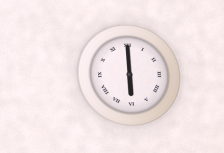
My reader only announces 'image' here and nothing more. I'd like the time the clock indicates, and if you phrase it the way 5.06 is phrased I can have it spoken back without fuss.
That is 6.00
